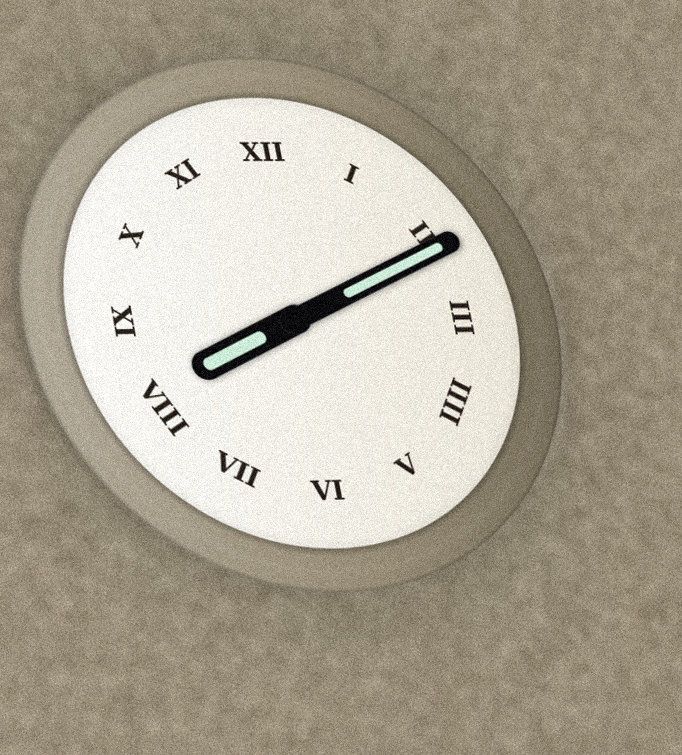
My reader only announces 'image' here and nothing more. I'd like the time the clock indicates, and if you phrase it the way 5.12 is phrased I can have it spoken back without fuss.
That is 8.11
